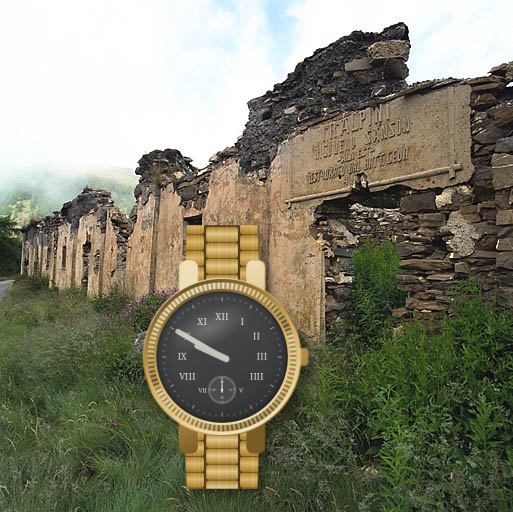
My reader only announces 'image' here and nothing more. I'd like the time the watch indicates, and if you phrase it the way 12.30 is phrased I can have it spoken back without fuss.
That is 9.50
